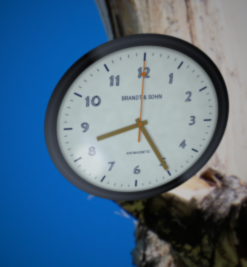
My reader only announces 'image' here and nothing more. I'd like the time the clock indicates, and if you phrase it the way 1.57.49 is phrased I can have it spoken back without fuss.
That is 8.25.00
